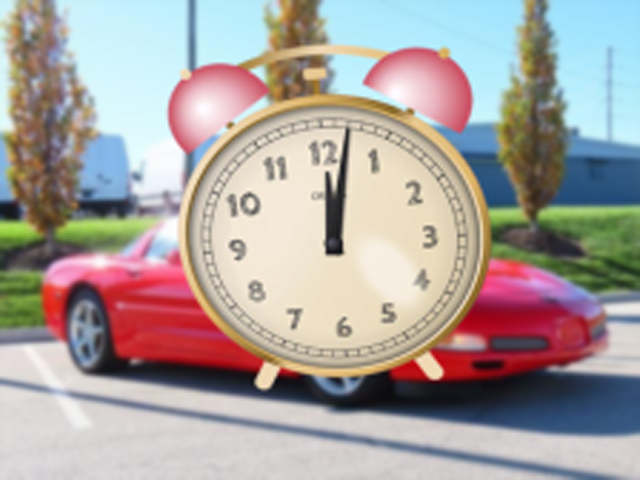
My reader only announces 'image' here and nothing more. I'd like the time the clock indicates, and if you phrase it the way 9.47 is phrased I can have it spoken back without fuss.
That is 12.02
